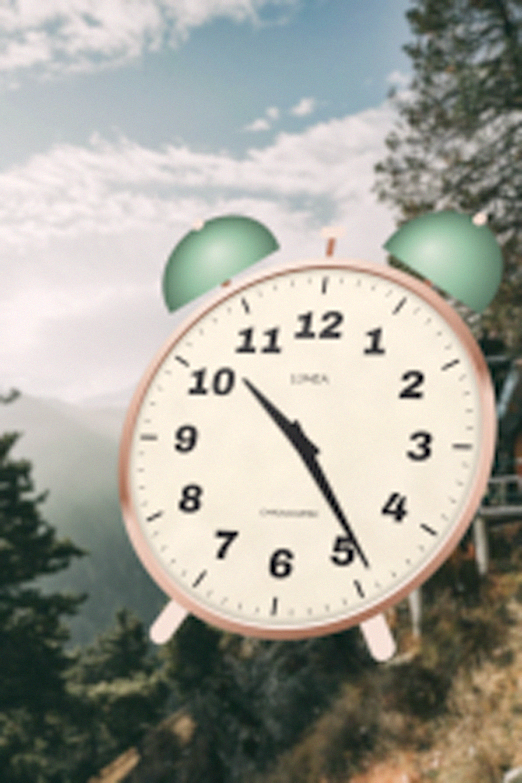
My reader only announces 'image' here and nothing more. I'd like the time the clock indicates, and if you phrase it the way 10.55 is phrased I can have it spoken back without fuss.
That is 10.24
